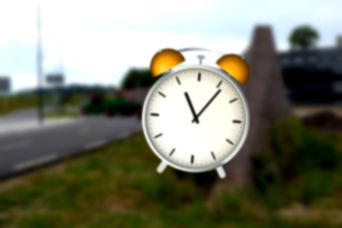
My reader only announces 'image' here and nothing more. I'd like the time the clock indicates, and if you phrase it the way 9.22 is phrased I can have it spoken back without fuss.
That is 11.06
